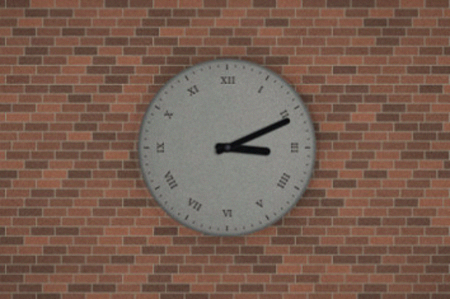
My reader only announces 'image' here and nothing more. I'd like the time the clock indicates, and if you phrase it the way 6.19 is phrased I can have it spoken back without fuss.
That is 3.11
